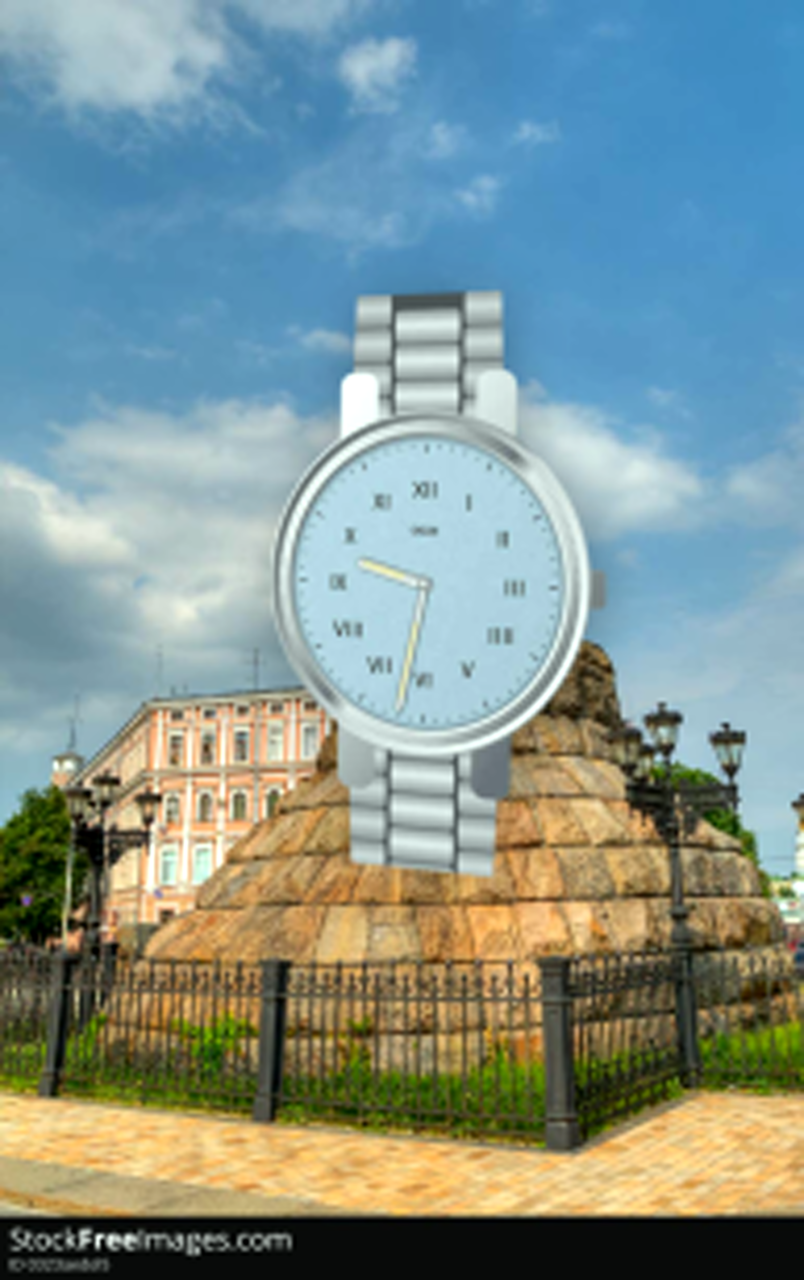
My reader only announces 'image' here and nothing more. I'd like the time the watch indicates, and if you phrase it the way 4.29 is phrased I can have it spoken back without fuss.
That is 9.32
